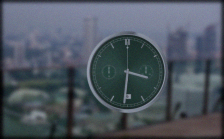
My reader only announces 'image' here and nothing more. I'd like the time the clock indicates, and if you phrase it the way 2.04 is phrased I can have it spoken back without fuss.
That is 3.31
